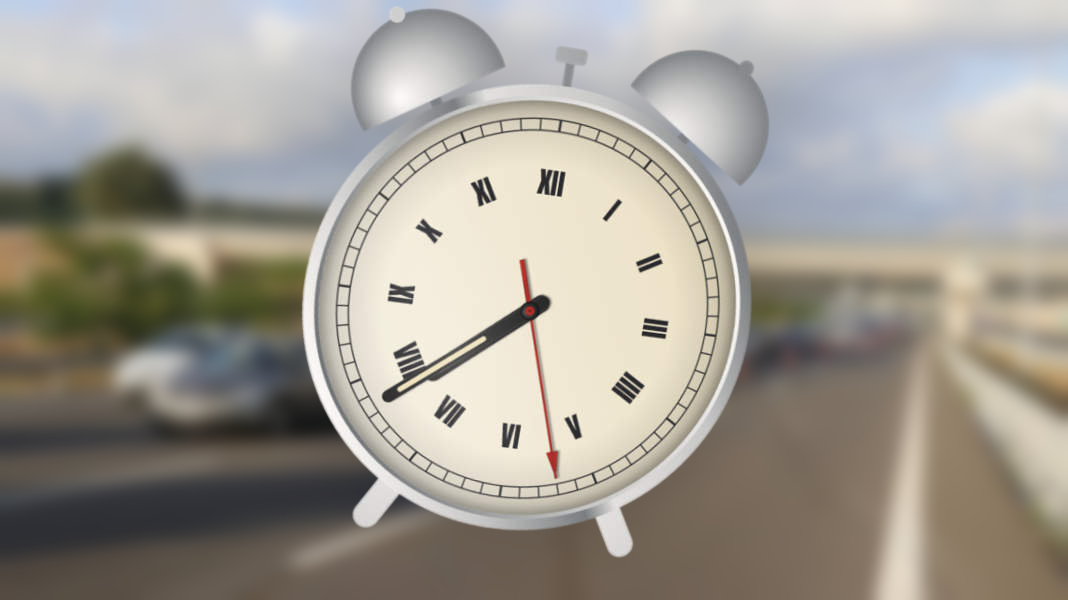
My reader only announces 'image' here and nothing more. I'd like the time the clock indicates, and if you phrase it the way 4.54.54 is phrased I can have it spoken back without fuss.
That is 7.38.27
